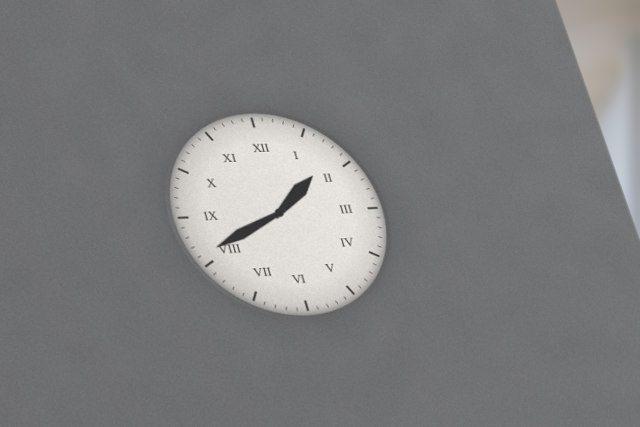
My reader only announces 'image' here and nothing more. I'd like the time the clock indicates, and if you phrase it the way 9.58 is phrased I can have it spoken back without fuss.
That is 1.41
